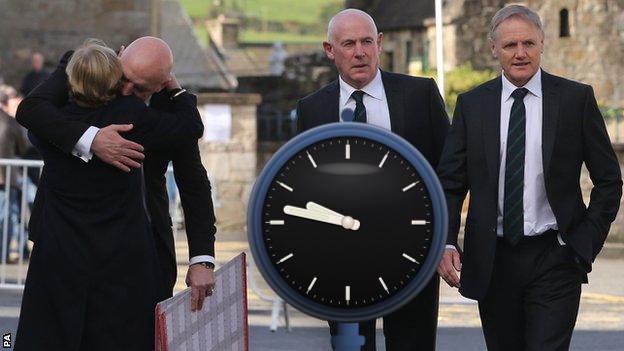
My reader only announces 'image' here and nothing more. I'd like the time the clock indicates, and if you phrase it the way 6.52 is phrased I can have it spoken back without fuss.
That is 9.47
